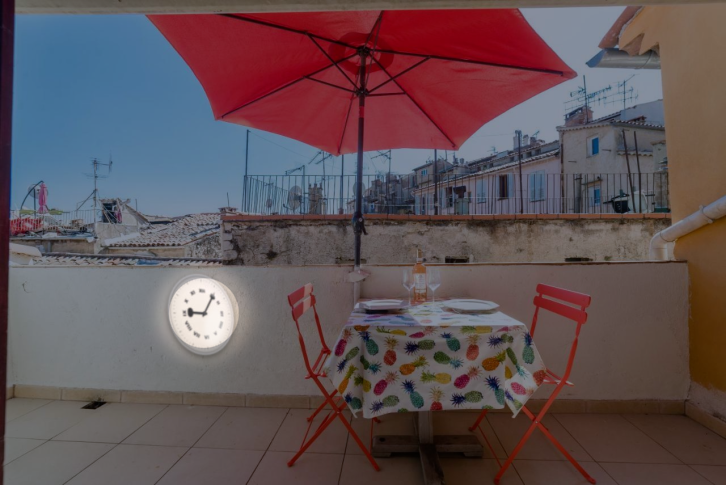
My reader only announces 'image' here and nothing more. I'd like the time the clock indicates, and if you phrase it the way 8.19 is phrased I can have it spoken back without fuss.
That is 9.06
